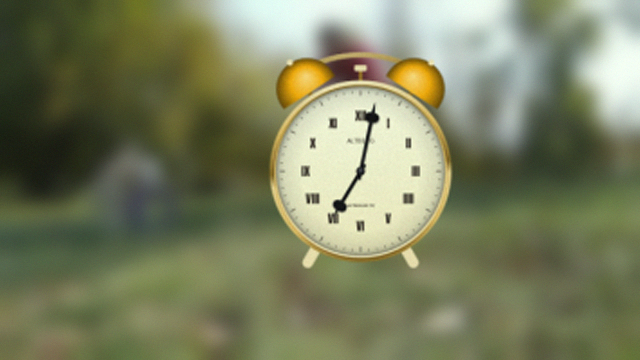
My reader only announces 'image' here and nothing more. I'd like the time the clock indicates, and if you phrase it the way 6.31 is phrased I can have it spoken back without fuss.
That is 7.02
